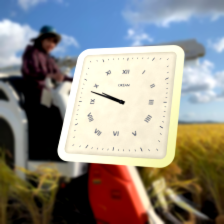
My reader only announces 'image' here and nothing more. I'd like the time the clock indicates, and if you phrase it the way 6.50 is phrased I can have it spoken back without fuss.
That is 9.48
